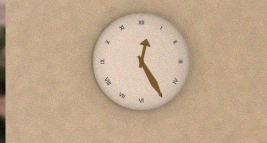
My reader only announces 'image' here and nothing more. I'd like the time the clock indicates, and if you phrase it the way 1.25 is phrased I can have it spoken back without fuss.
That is 12.25
